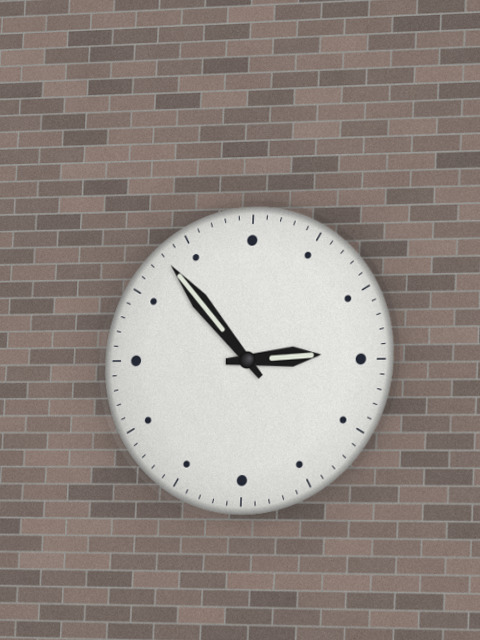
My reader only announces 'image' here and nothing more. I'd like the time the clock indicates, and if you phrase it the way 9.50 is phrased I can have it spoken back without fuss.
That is 2.53
